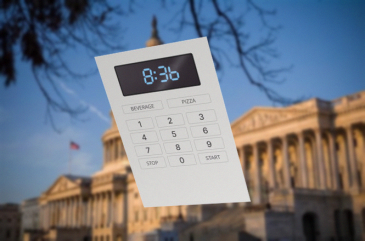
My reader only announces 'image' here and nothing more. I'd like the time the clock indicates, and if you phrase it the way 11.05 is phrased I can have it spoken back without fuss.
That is 8.36
